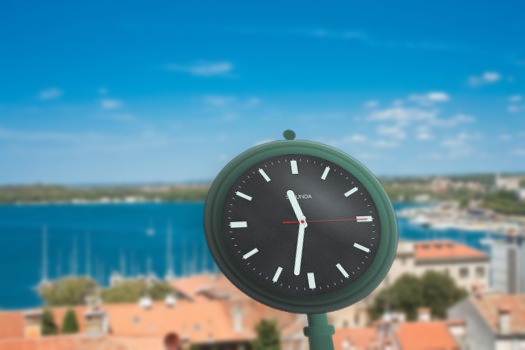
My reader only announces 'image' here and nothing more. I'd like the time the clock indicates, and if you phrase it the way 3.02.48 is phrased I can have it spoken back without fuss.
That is 11.32.15
